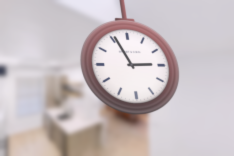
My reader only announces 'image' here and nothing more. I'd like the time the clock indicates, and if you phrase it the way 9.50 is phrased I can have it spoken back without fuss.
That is 2.56
